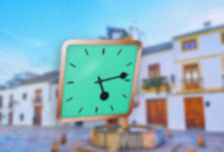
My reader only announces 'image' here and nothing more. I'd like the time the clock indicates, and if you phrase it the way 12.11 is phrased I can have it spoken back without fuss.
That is 5.13
